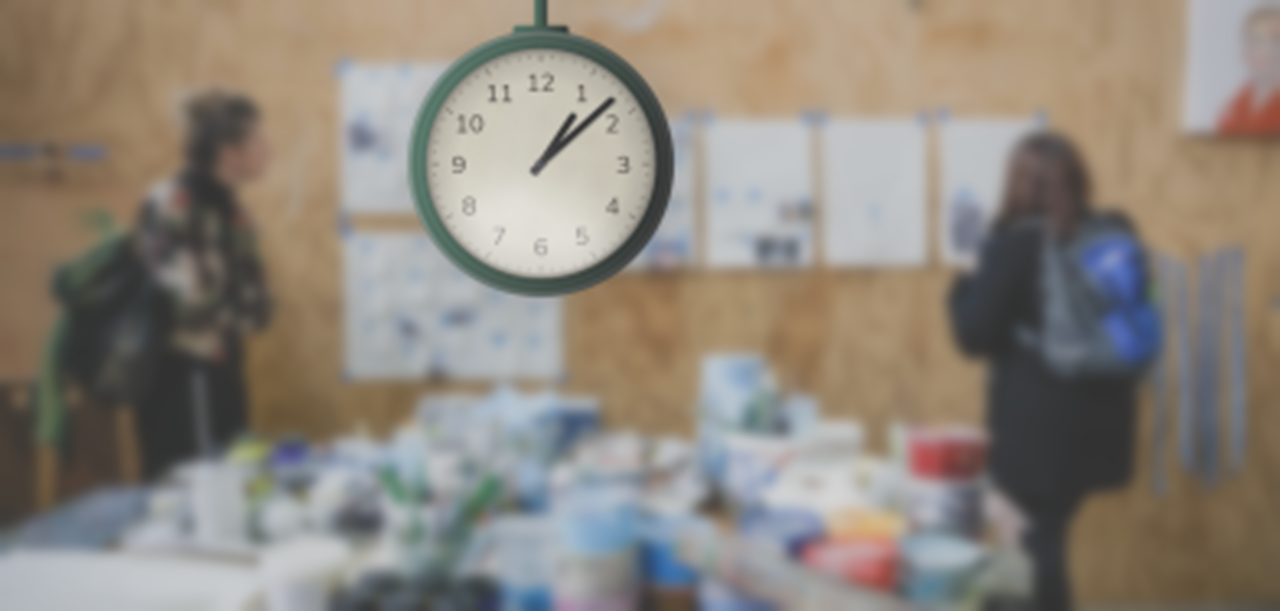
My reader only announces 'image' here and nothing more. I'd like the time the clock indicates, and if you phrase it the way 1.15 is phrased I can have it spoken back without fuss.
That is 1.08
